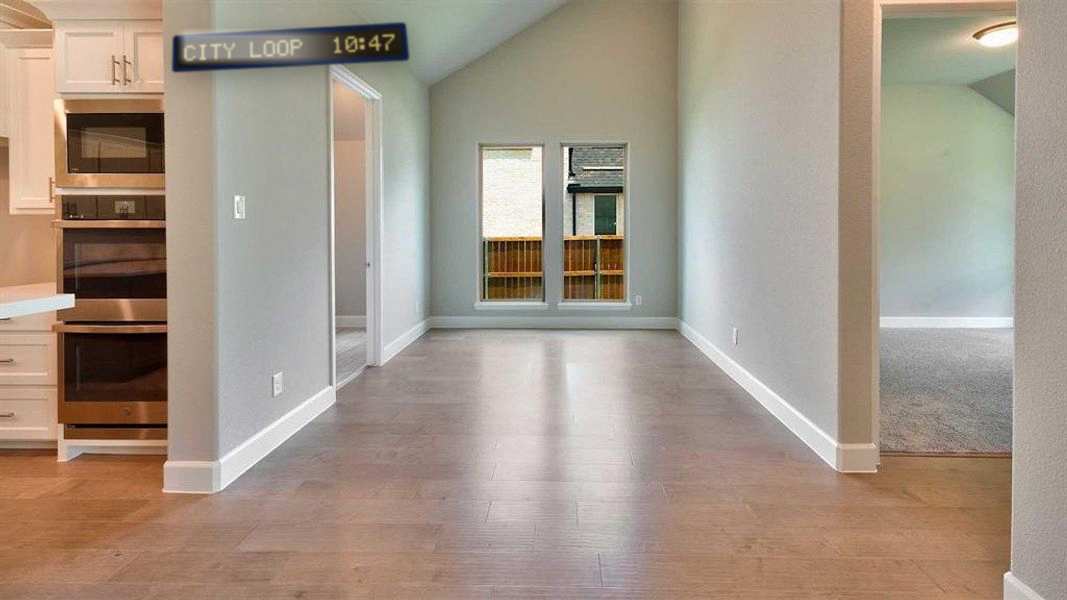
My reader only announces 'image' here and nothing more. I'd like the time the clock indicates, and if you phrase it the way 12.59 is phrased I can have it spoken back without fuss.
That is 10.47
